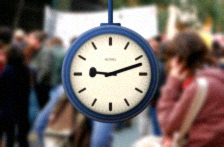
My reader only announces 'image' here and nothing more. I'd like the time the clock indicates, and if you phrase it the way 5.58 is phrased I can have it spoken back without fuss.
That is 9.12
